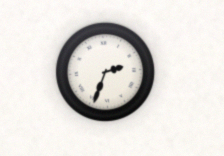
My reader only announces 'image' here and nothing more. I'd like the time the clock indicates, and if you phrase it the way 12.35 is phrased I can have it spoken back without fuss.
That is 2.34
